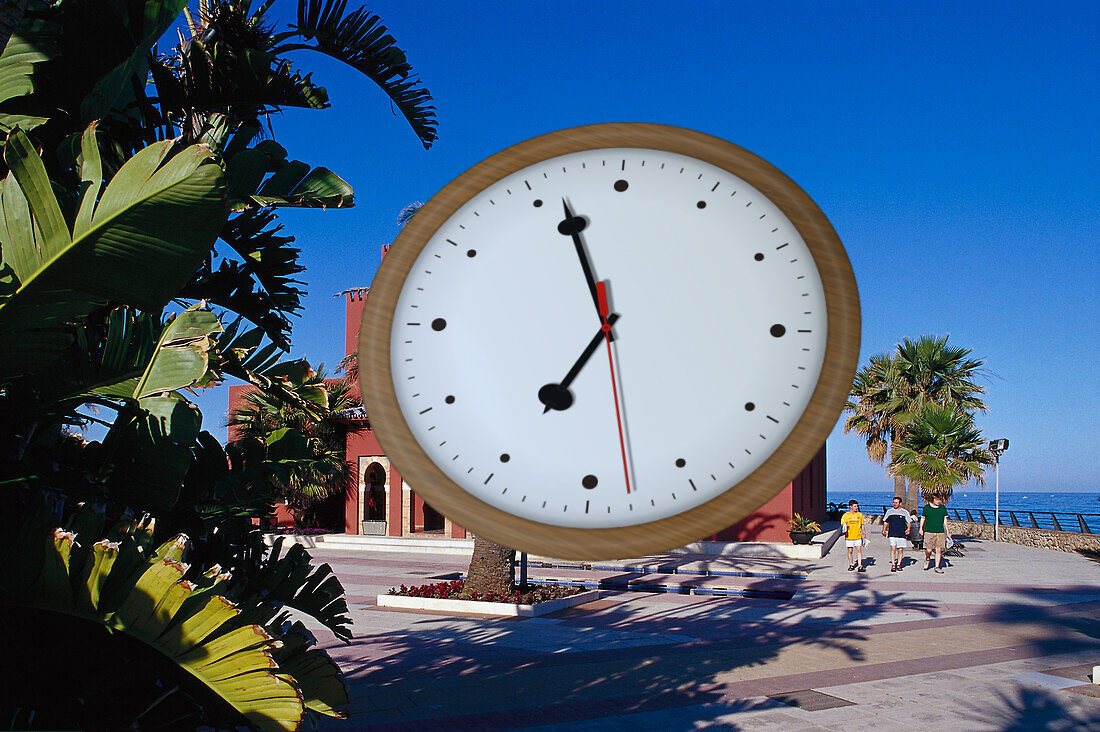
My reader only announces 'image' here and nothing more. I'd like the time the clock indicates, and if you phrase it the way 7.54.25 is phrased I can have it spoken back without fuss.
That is 6.56.28
